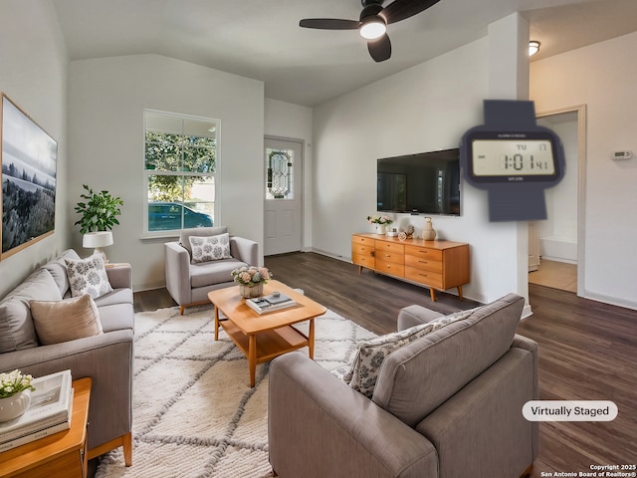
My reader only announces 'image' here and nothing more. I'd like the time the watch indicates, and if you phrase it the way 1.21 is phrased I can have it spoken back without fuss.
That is 1.01
